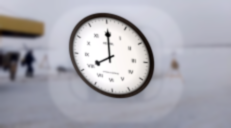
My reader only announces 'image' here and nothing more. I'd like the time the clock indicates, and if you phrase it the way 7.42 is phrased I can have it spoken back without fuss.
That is 8.00
